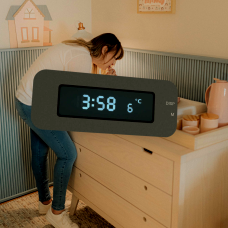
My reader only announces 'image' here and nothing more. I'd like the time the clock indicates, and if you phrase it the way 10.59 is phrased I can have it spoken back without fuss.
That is 3.58
